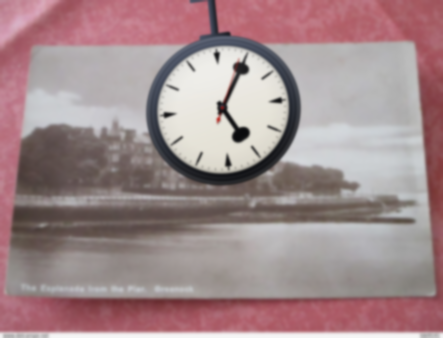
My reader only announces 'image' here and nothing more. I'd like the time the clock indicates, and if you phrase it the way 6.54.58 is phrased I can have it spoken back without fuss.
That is 5.05.04
